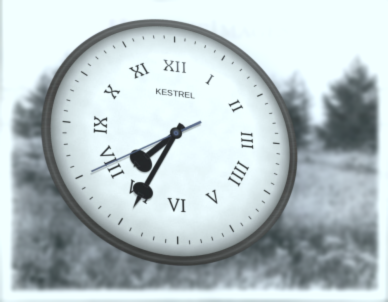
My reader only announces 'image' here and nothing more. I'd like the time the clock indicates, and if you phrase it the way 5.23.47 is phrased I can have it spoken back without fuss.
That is 7.34.40
